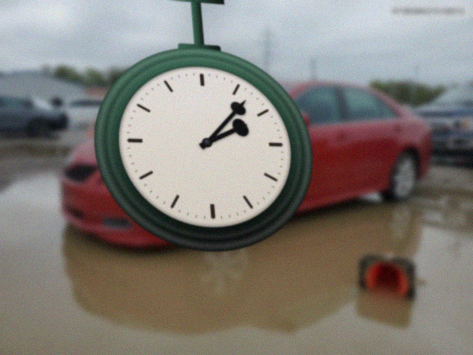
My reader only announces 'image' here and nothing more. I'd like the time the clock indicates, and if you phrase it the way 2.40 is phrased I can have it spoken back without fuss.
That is 2.07
